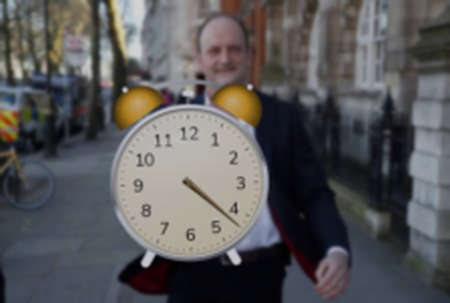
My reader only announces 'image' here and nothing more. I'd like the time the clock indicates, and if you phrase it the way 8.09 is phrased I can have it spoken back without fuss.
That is 4.22
